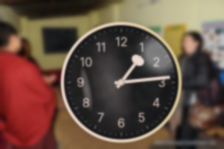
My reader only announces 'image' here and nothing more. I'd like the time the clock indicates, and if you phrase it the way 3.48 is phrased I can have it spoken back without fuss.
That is 1.14
